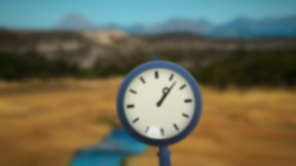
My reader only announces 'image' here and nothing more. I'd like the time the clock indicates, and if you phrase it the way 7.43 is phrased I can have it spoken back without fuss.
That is 1.07
